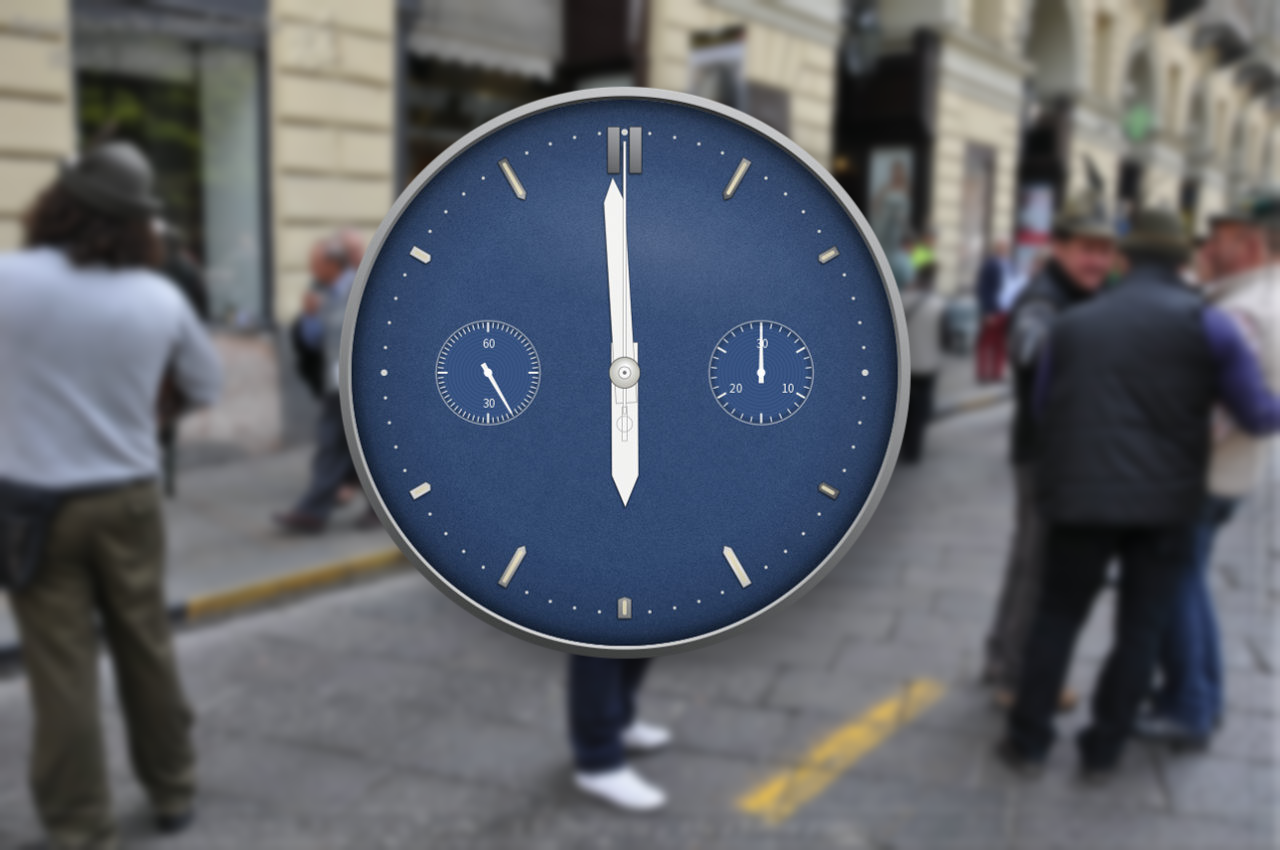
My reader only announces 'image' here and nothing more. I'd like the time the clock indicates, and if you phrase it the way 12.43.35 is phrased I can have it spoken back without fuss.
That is 5.59.25
